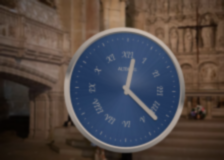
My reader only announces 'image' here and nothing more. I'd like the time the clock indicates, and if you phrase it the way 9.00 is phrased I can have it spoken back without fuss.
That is 12.22
